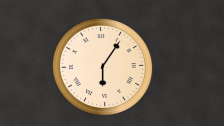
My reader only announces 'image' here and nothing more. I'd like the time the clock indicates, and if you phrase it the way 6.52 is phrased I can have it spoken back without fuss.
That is 6.06
